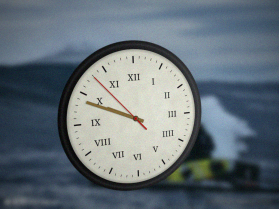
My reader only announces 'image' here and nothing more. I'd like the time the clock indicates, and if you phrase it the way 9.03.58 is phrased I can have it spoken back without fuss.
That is 9.48.53
